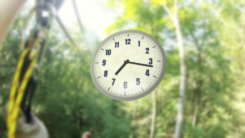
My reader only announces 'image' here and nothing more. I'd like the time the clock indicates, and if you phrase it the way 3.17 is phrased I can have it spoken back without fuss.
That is 7.17
